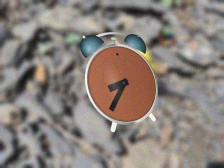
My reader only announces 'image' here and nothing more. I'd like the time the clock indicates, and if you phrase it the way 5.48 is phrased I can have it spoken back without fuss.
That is 8.37
